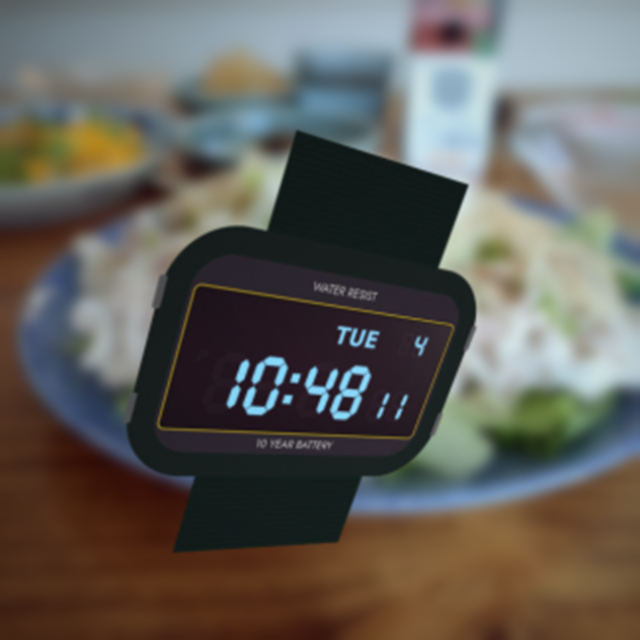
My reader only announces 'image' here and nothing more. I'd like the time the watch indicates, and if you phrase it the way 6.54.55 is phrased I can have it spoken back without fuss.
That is 10.48.11
